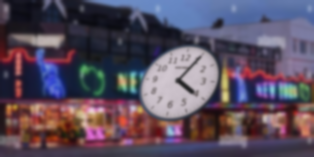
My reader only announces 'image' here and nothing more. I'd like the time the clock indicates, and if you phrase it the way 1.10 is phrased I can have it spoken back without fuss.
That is 4.05
